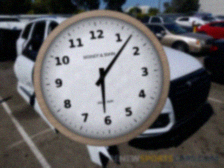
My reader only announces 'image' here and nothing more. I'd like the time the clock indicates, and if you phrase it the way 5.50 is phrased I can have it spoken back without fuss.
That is 6.07
